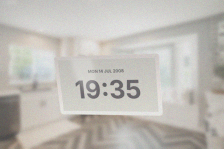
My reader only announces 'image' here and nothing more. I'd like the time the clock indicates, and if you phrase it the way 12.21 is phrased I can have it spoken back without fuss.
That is 19.35
